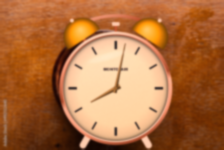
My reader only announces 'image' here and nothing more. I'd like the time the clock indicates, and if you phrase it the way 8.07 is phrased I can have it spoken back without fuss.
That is 8.02
